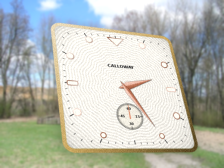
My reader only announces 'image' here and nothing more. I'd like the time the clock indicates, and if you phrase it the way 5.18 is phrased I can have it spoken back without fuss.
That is 2.25
